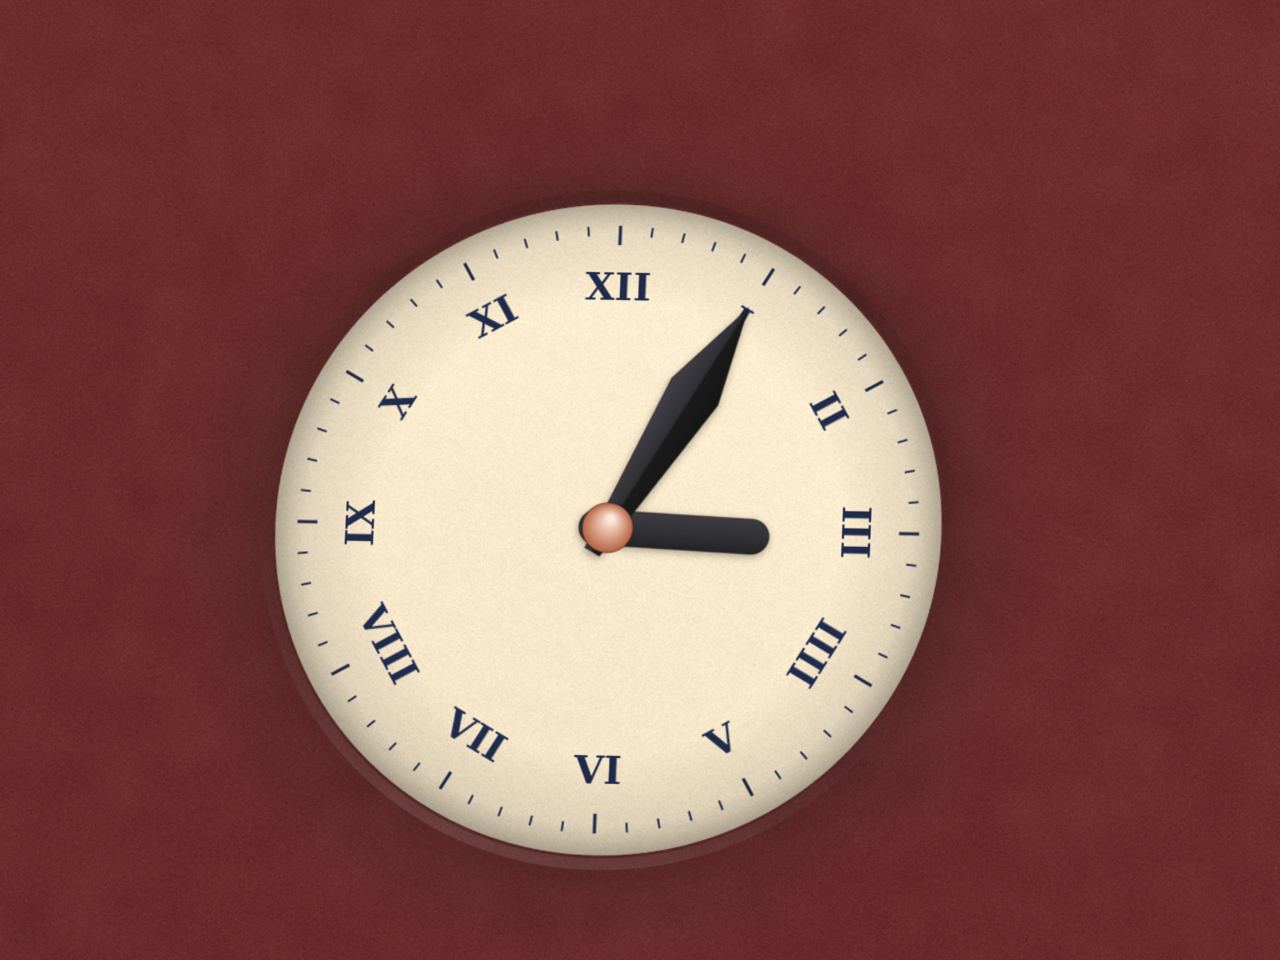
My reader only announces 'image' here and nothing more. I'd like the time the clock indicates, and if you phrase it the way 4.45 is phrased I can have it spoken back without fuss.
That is 3.05
